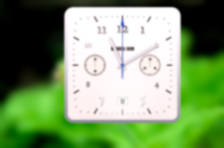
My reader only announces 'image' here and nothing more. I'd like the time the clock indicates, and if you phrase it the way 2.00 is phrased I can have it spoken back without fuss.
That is 11.10
